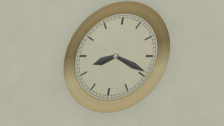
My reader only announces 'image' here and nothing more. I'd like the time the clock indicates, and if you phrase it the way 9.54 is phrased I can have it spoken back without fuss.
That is 8.19
